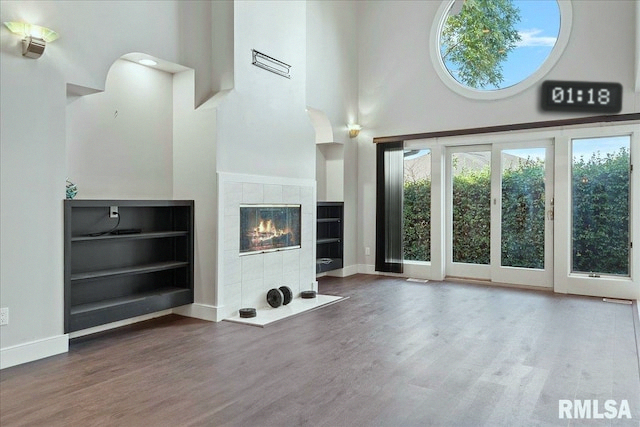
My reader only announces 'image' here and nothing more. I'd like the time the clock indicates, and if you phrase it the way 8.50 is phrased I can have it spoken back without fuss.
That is 1.18
